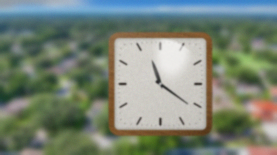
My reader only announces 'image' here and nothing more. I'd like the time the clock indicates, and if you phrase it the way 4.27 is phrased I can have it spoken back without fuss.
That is 11.21
